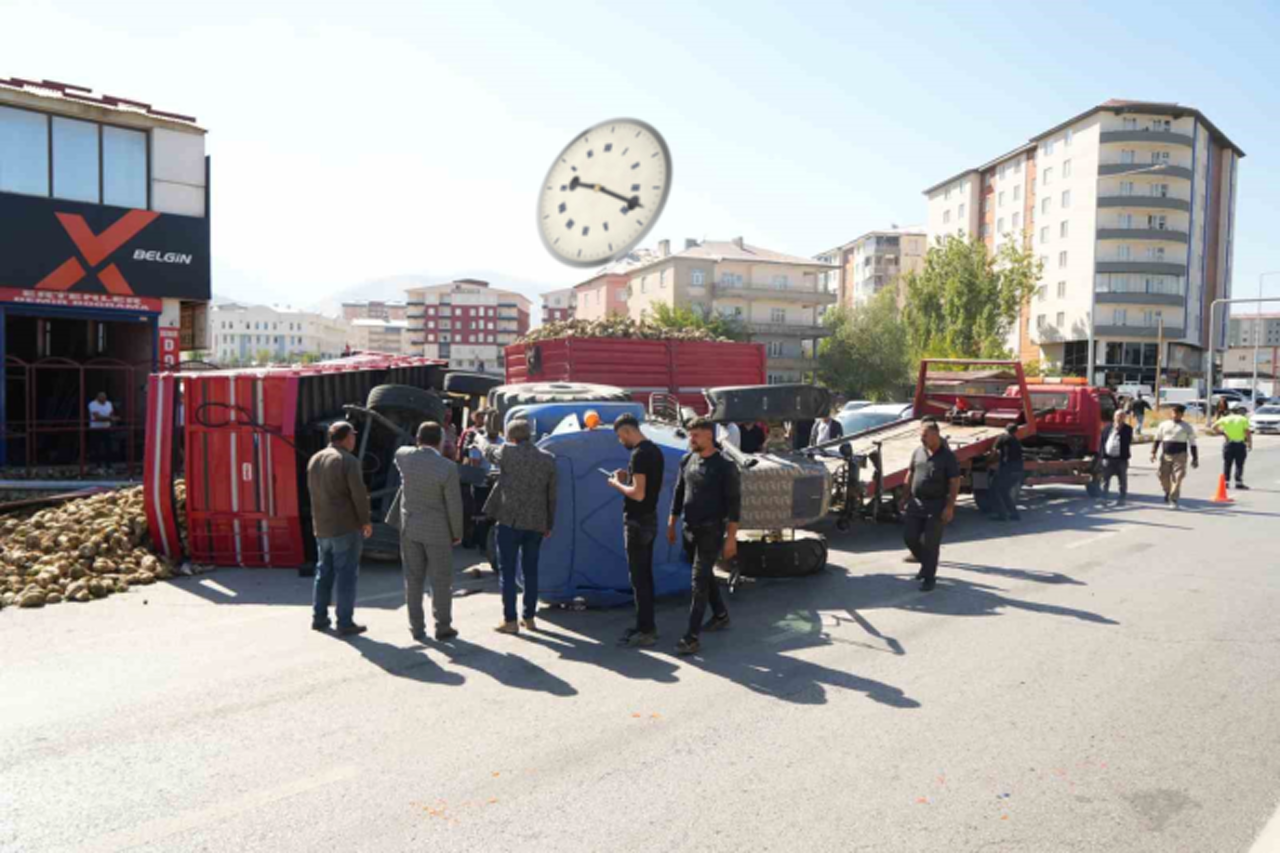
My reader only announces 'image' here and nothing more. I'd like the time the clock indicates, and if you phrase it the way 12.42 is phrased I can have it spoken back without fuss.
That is 9.18
